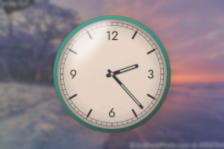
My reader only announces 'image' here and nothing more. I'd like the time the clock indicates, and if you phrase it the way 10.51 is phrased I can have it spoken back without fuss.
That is 2.23
